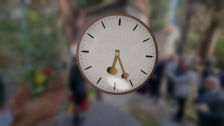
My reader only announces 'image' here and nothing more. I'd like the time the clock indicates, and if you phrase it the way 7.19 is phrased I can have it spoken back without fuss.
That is 6.26
